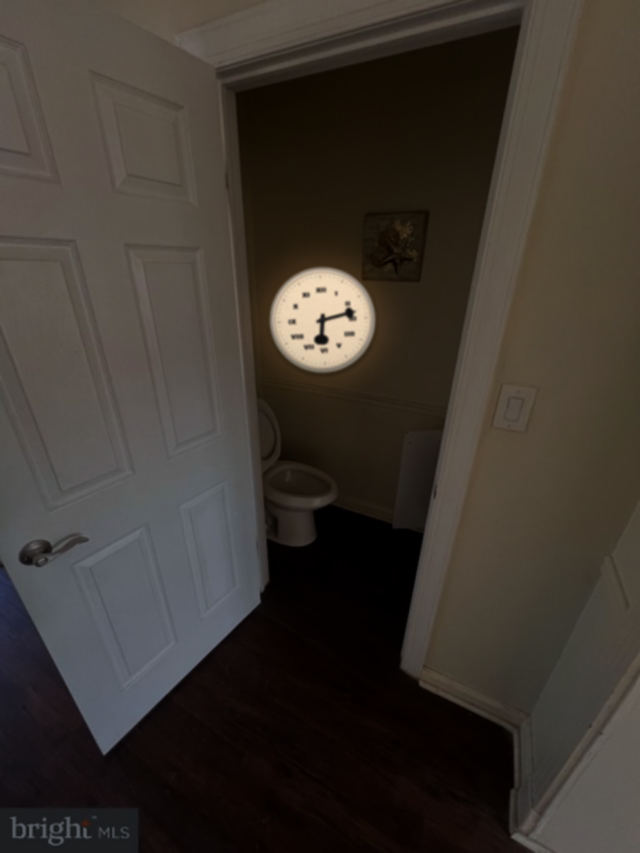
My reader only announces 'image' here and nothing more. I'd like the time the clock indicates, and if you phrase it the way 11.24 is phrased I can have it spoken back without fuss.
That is 6.13
